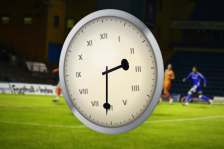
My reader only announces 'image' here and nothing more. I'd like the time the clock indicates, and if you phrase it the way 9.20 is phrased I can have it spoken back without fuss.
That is 2.31
